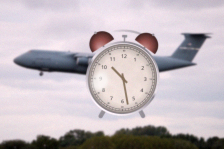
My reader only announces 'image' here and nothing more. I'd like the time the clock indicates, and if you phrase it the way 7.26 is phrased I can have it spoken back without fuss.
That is 10.28
